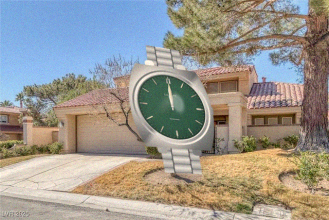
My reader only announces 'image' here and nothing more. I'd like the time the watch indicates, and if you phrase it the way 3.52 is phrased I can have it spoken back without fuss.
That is 12.00
